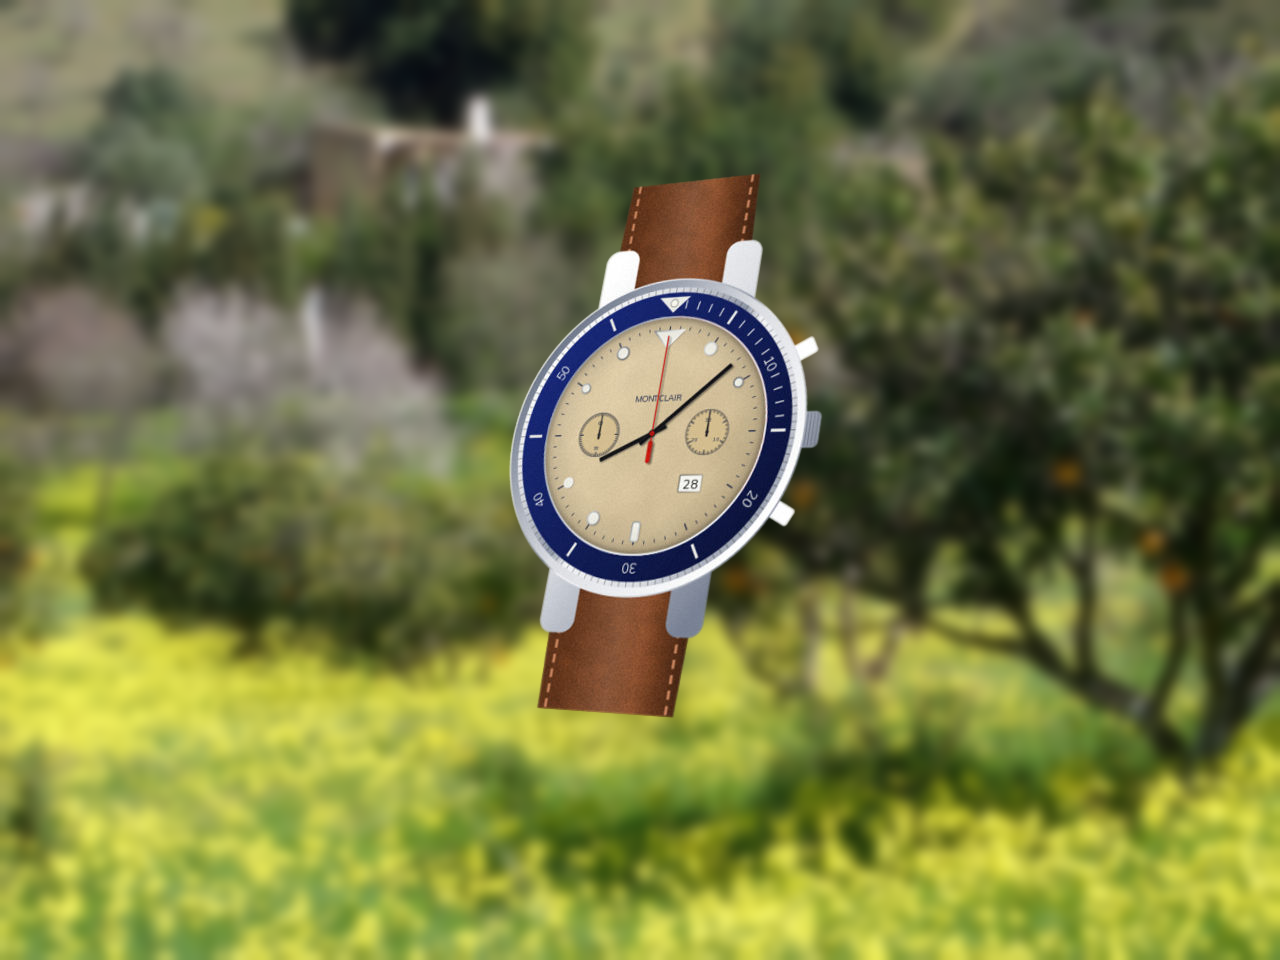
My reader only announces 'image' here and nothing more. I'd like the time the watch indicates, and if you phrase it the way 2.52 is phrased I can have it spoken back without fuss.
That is 8.08
